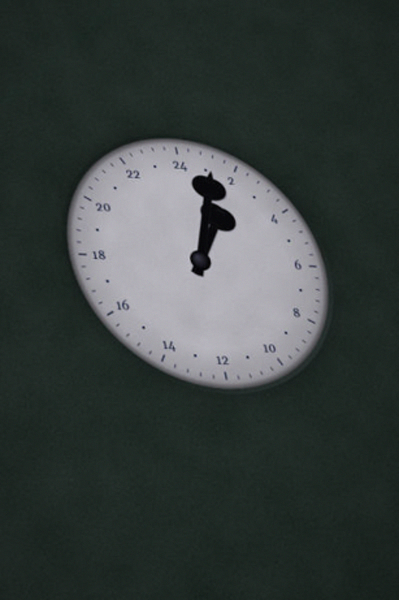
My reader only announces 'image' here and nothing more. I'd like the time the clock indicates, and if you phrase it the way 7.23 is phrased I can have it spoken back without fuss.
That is 2.03
